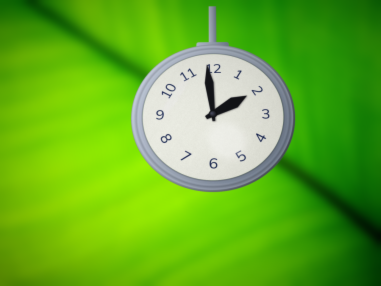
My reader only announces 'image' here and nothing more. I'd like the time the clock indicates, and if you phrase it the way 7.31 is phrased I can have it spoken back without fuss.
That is 1.59
